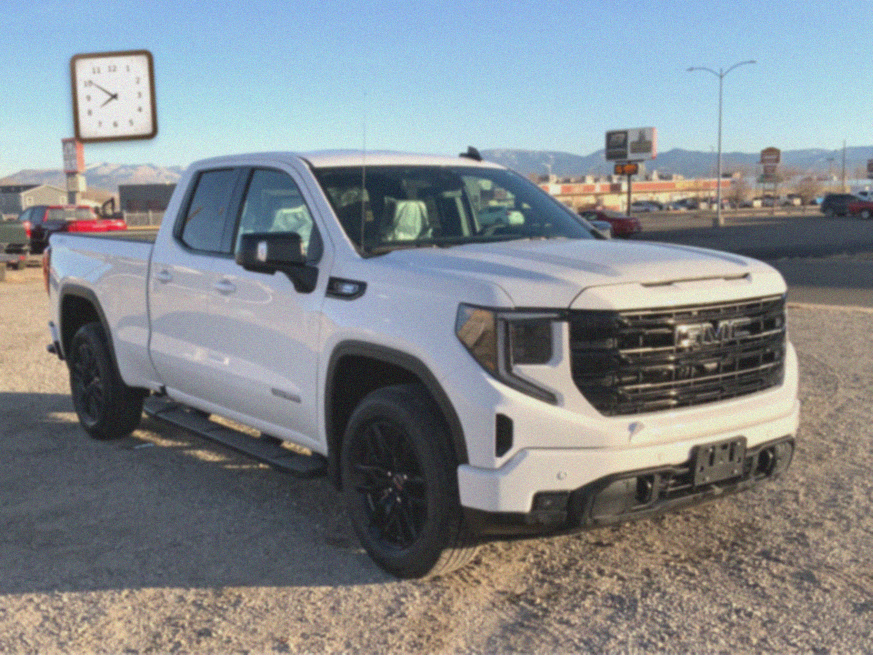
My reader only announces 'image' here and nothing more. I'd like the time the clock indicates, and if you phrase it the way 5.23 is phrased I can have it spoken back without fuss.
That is 7.51
